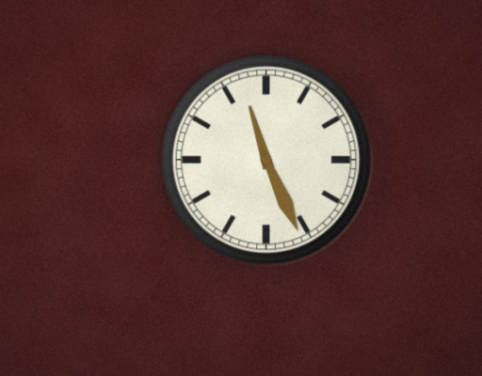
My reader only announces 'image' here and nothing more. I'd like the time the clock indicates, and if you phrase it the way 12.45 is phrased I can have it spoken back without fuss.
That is 11.26
